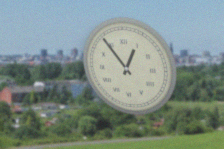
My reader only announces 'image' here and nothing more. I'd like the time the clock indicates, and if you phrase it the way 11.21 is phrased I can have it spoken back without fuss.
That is 12.54
